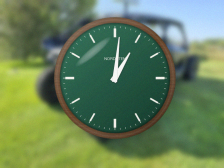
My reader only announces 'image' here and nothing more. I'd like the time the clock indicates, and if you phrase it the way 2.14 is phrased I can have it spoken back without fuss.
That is 1.01
